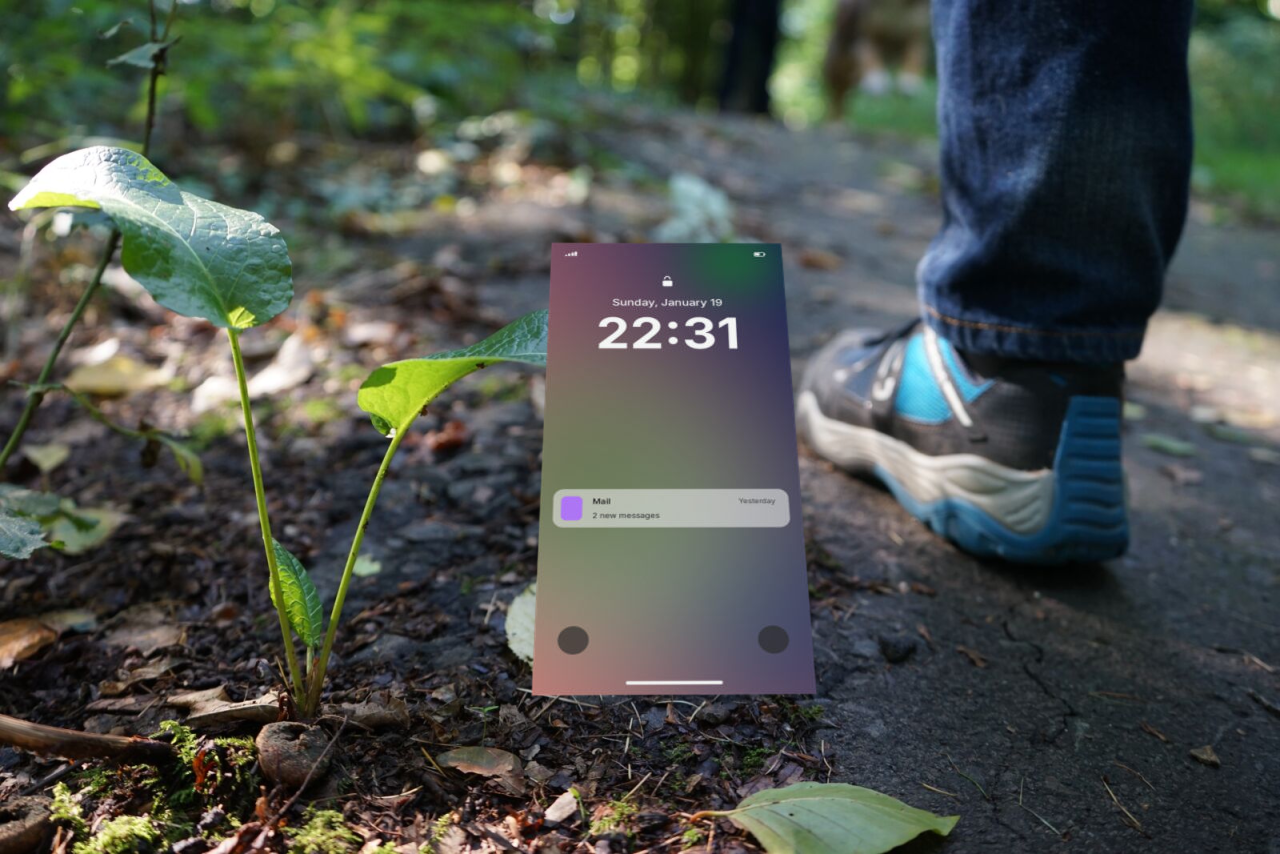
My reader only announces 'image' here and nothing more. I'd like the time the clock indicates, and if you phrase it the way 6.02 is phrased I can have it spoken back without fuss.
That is 22.31
